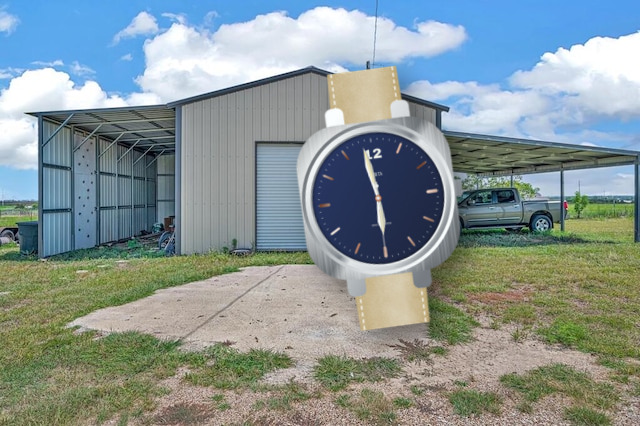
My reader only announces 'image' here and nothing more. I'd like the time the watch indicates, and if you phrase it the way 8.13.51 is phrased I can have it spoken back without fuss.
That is 5.58.30
